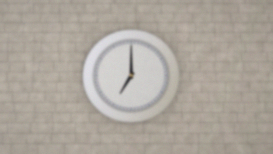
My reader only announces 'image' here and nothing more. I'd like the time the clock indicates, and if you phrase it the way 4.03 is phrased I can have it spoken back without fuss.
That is 7.00
